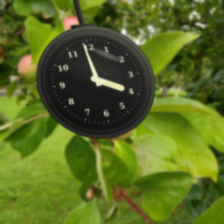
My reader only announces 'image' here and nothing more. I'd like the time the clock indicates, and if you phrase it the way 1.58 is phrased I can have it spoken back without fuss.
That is 3.59
